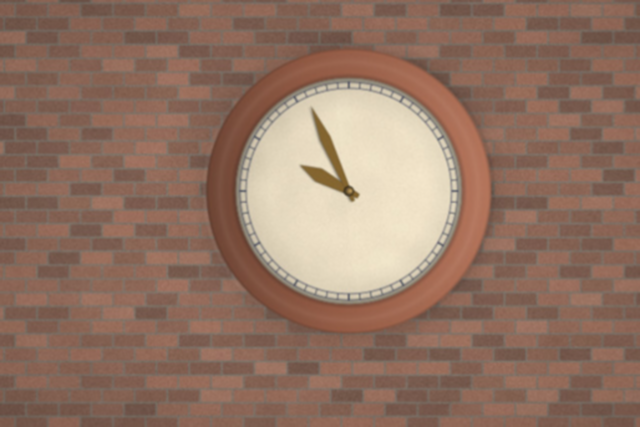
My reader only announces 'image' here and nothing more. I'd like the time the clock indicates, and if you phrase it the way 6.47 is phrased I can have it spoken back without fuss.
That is 9.56
